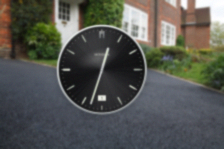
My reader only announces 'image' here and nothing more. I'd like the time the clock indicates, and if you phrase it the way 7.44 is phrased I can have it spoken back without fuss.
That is 12.33
